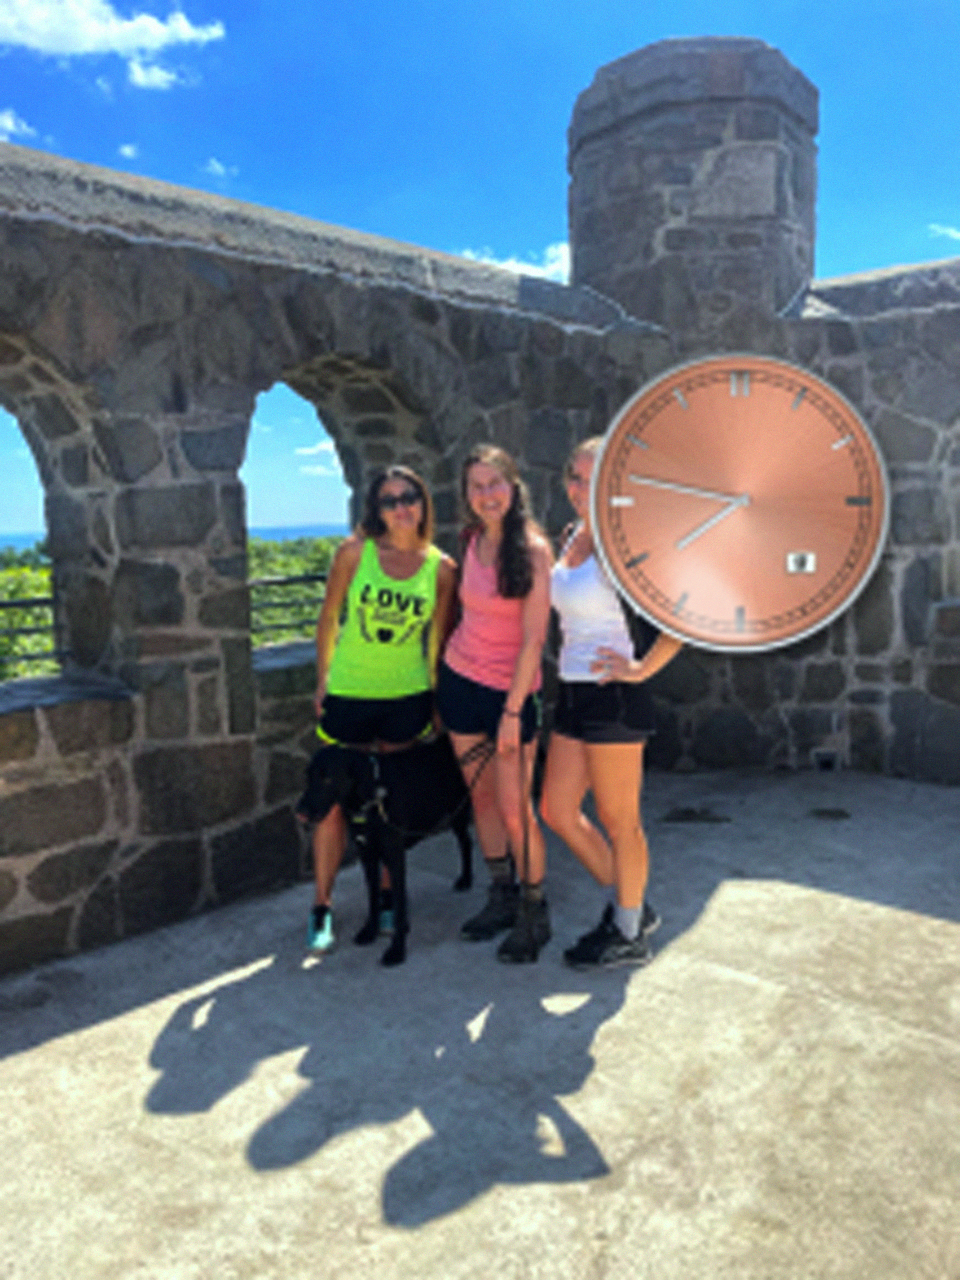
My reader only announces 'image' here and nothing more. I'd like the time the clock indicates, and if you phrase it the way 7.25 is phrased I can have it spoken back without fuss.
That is 7.47
